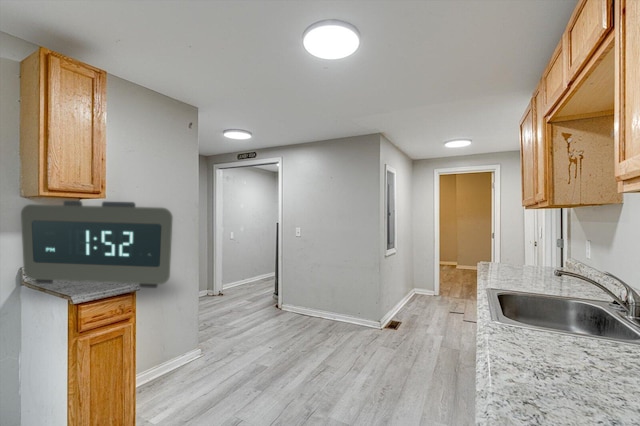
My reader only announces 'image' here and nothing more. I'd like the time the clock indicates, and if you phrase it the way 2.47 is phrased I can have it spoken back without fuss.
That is 1.52
